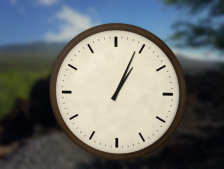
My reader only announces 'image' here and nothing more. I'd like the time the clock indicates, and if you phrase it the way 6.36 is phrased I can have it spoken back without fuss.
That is 1.04
